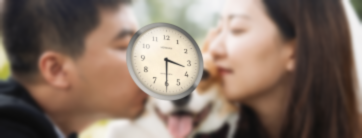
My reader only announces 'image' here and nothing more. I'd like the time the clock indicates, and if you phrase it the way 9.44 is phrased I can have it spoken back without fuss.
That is 3.30
